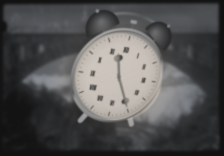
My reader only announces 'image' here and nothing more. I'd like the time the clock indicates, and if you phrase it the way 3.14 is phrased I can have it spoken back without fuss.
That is 11.25
